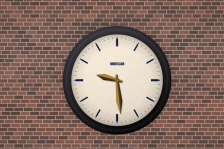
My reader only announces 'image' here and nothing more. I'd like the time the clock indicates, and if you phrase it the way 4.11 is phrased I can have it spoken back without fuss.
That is 9.29
